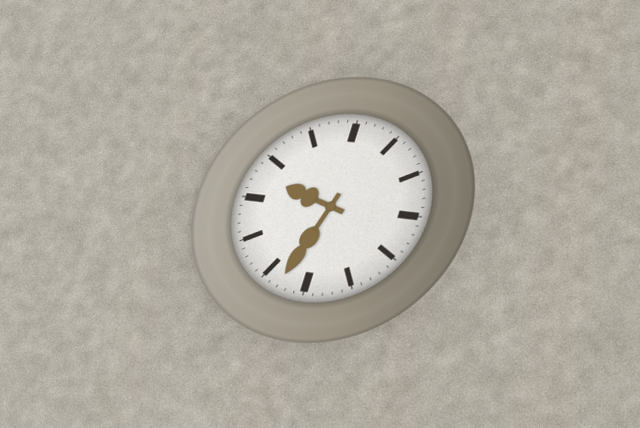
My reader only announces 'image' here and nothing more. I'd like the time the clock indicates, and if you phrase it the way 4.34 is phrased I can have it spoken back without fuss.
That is 9.33
